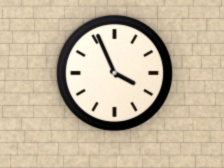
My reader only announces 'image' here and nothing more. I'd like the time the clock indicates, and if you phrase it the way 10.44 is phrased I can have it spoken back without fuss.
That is 3.56
